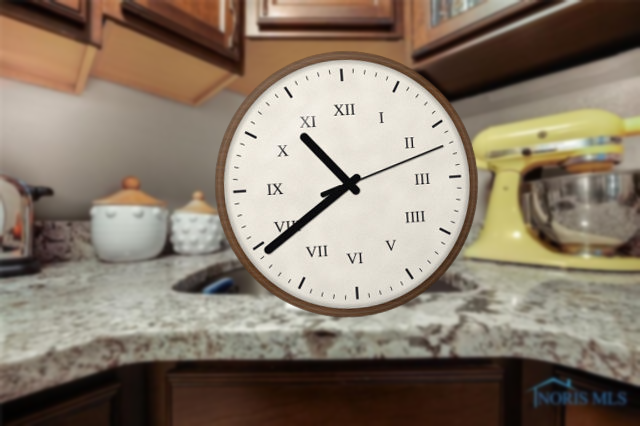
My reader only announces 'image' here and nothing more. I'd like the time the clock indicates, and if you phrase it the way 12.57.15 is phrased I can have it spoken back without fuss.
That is 10.39.12
